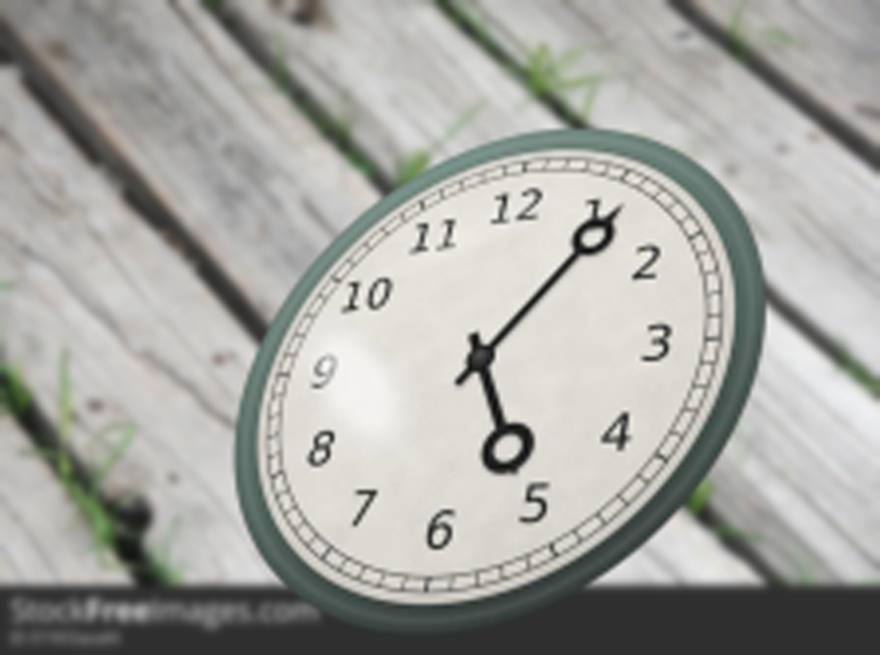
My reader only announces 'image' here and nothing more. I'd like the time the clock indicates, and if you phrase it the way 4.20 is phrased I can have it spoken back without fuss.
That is 5.06
